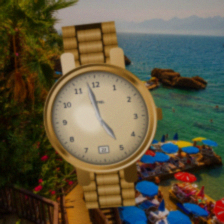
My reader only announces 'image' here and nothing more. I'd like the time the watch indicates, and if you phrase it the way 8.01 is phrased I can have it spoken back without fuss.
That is 4.58
